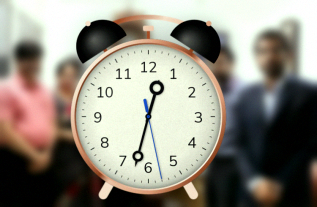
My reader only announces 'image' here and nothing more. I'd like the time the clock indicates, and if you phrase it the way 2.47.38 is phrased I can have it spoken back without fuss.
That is 12.32.28
